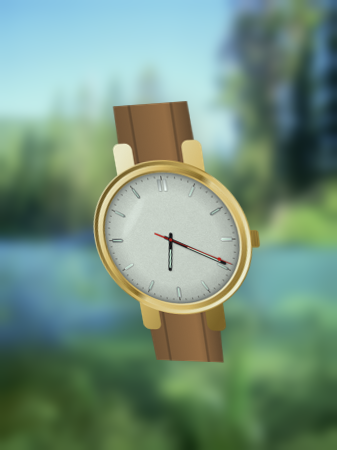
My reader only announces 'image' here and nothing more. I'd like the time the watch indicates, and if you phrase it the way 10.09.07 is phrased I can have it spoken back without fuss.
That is 6.19.19
